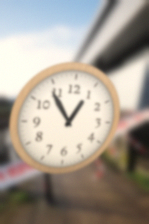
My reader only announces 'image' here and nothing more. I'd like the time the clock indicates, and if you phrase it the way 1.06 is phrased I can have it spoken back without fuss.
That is 12.54
